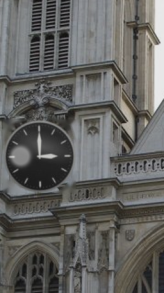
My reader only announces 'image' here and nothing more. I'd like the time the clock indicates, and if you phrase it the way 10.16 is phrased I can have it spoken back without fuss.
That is 3.00
